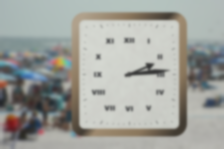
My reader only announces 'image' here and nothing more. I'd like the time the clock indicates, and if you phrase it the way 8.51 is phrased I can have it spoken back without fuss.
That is 2.14
